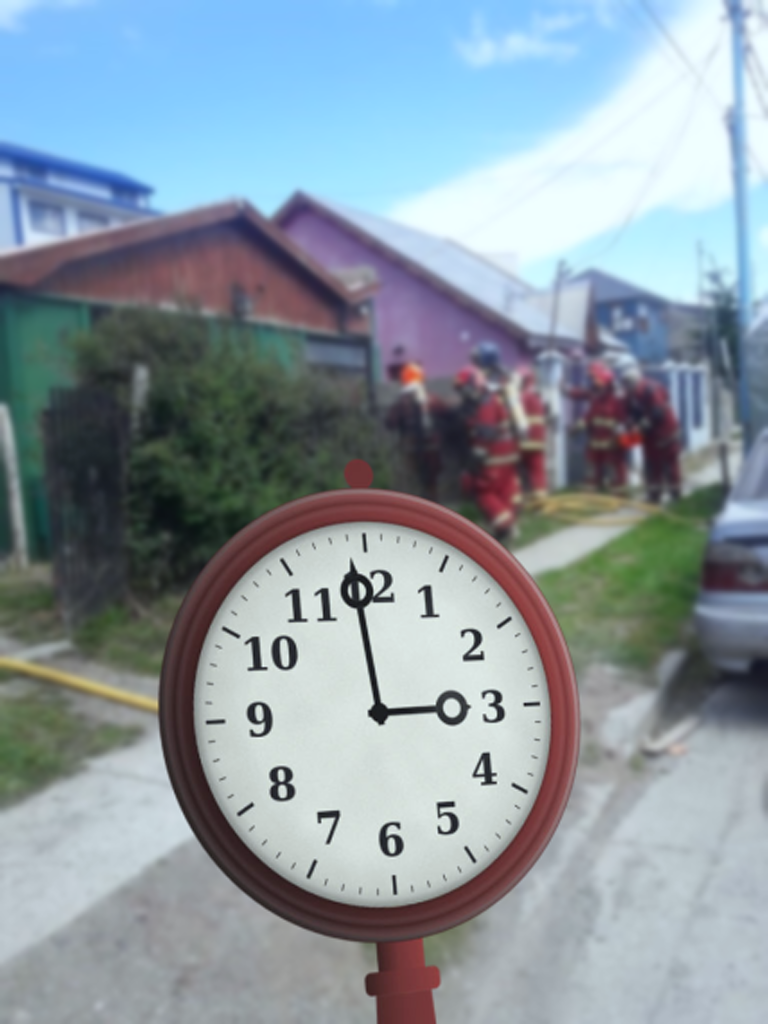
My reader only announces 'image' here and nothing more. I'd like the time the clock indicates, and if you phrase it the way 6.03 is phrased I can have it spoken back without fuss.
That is 2.59
